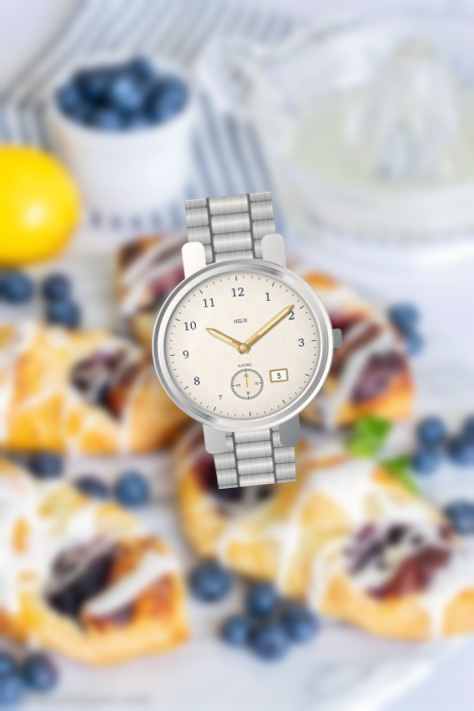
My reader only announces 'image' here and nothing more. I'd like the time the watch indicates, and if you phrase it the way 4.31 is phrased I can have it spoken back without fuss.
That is 10.09
